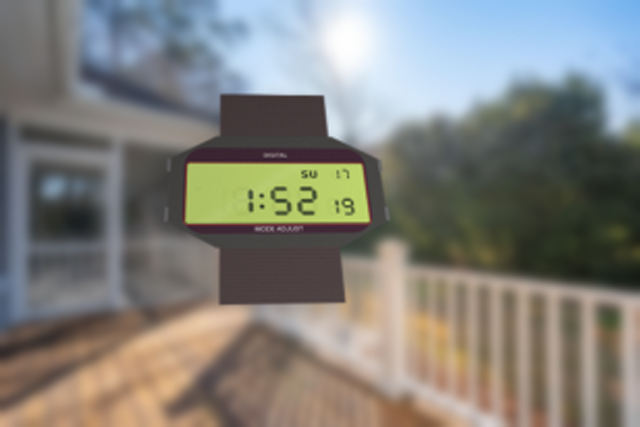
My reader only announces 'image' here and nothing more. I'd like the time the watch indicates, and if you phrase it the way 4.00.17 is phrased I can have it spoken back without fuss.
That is 1.52.19
